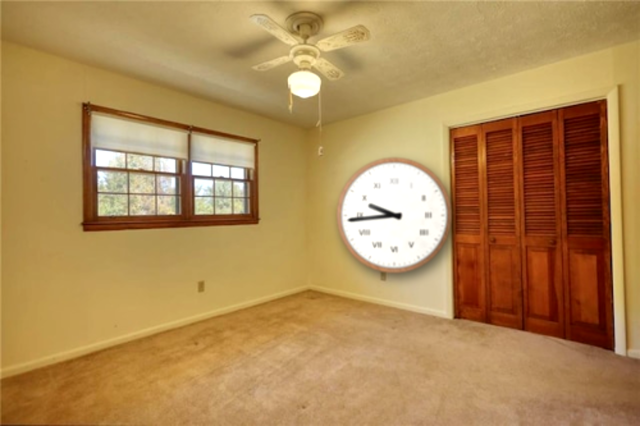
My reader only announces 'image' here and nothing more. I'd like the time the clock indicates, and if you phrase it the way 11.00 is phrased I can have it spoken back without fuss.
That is 9.44
